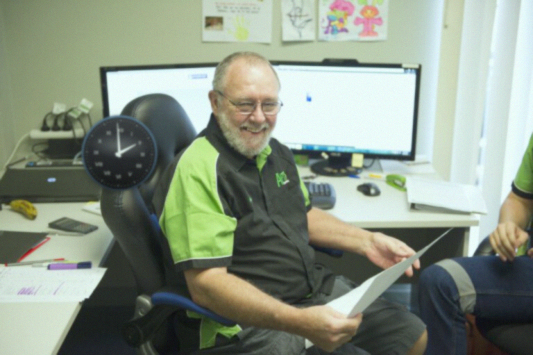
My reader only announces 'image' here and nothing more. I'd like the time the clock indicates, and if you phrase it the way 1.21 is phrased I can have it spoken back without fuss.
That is 1.59
